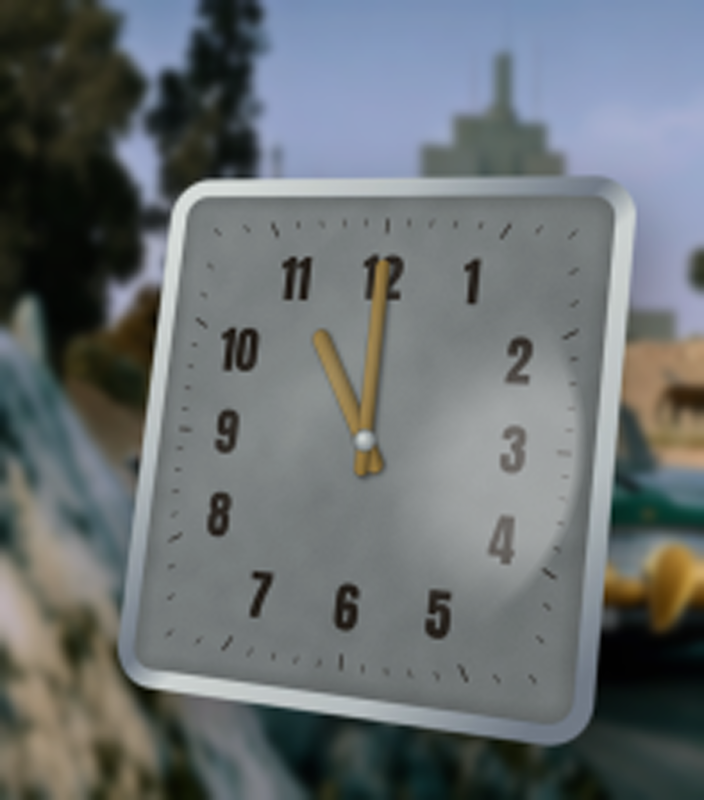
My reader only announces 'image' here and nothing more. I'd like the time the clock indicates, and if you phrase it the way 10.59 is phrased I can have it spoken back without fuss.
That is 11.00
